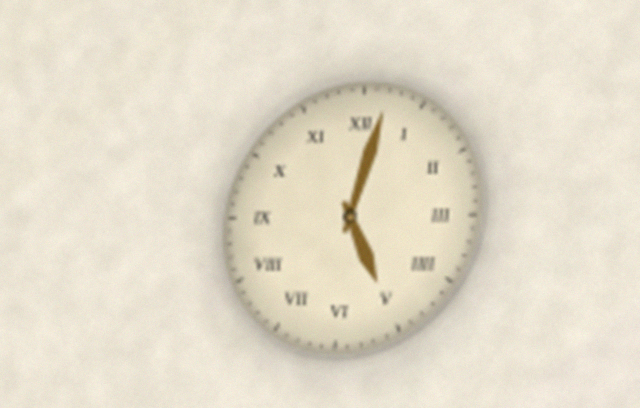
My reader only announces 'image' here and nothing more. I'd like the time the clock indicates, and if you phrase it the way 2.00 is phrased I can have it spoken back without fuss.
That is 5.02
